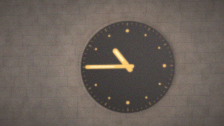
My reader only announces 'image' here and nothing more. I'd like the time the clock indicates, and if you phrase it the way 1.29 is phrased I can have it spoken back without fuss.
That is 10.45
